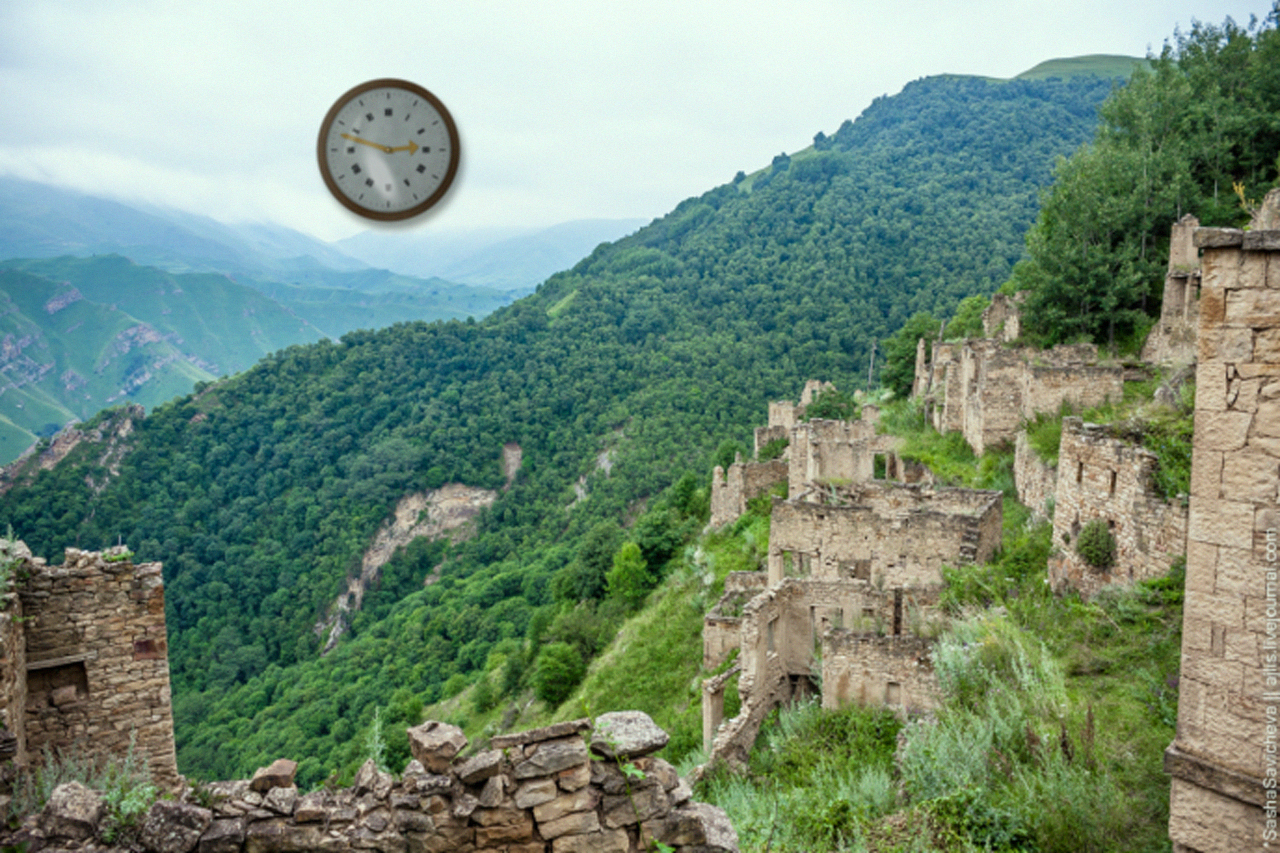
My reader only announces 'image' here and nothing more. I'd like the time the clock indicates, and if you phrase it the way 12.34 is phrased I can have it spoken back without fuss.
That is 2.48
